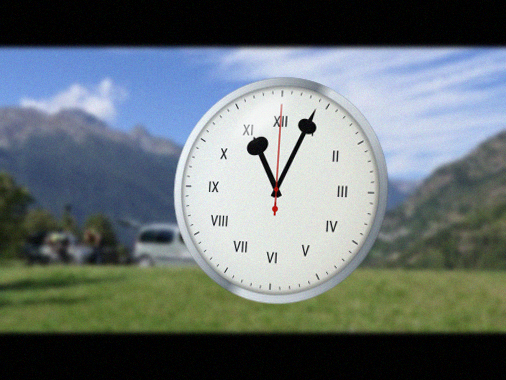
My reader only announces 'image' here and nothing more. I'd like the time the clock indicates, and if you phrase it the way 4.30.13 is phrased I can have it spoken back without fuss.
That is 11.04.00
